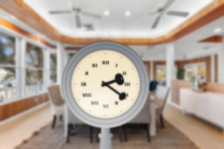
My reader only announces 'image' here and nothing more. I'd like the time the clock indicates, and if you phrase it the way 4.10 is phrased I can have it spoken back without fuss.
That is 2.21
